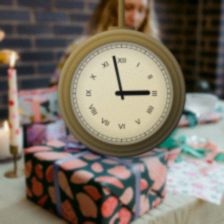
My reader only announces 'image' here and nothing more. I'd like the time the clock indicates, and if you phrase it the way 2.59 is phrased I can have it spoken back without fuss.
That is 2.58
